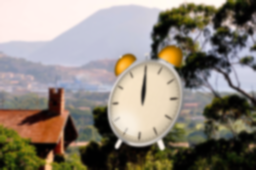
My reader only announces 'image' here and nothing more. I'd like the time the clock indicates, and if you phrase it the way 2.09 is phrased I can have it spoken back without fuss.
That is 12.00
